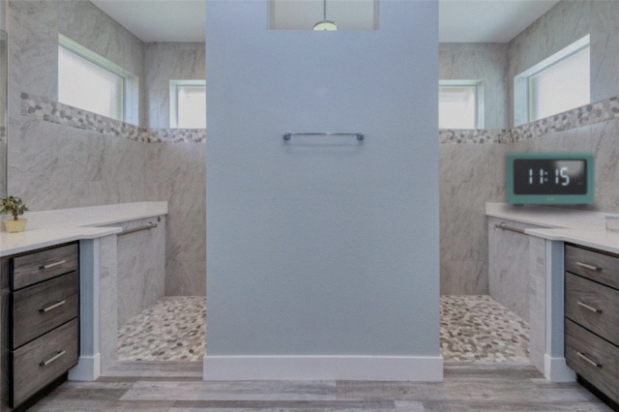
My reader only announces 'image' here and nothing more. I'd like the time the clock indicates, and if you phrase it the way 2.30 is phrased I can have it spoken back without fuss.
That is 11.15
